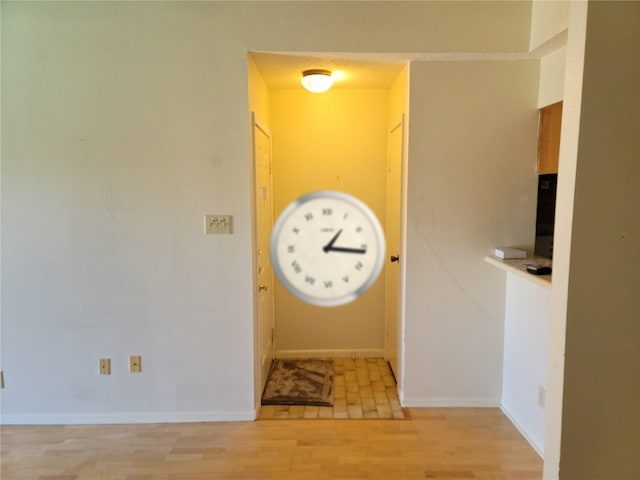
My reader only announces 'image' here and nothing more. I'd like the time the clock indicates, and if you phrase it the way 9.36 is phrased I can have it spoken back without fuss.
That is 1.16
